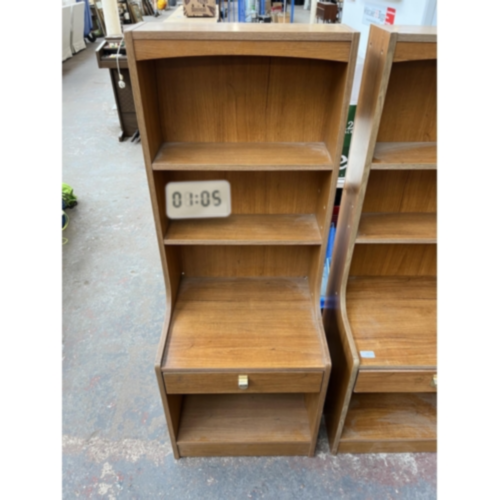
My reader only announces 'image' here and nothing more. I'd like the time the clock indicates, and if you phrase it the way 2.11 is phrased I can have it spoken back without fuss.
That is 1.05
